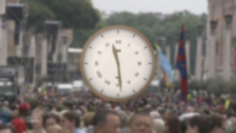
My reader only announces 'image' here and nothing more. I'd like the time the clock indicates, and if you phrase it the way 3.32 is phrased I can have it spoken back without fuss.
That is 11.29
